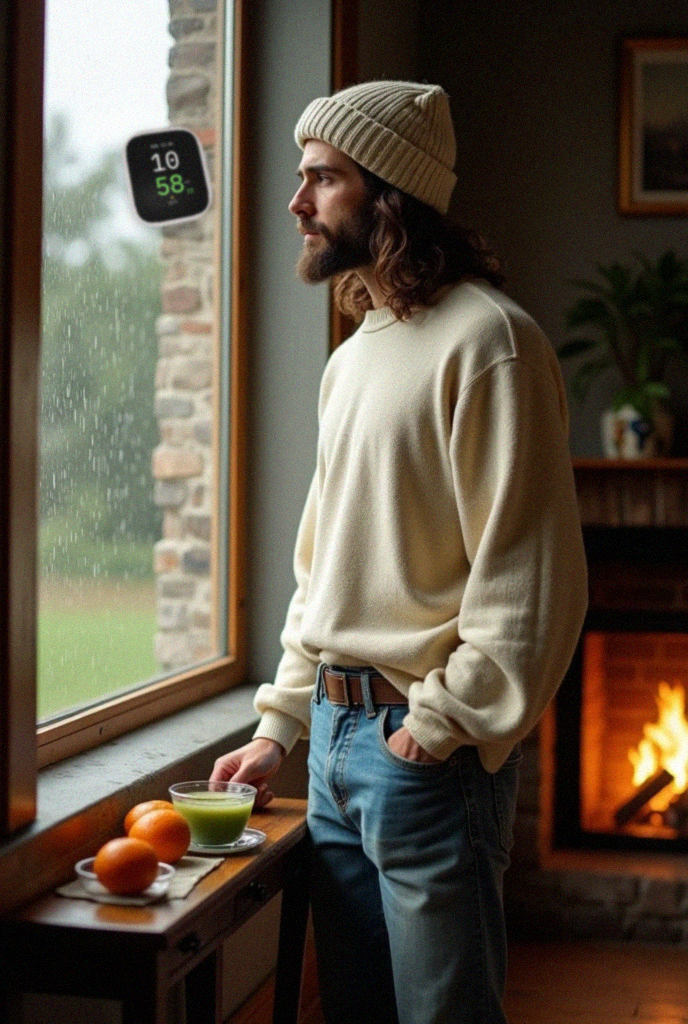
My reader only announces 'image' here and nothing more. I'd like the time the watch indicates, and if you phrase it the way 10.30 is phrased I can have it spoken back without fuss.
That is 10.58
